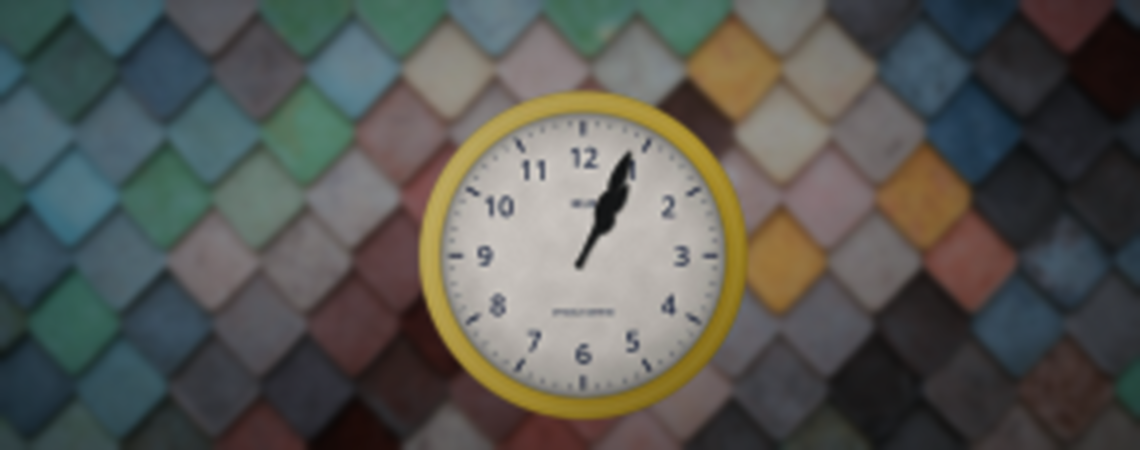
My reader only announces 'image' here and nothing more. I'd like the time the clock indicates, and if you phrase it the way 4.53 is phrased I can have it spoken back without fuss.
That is 1.04
